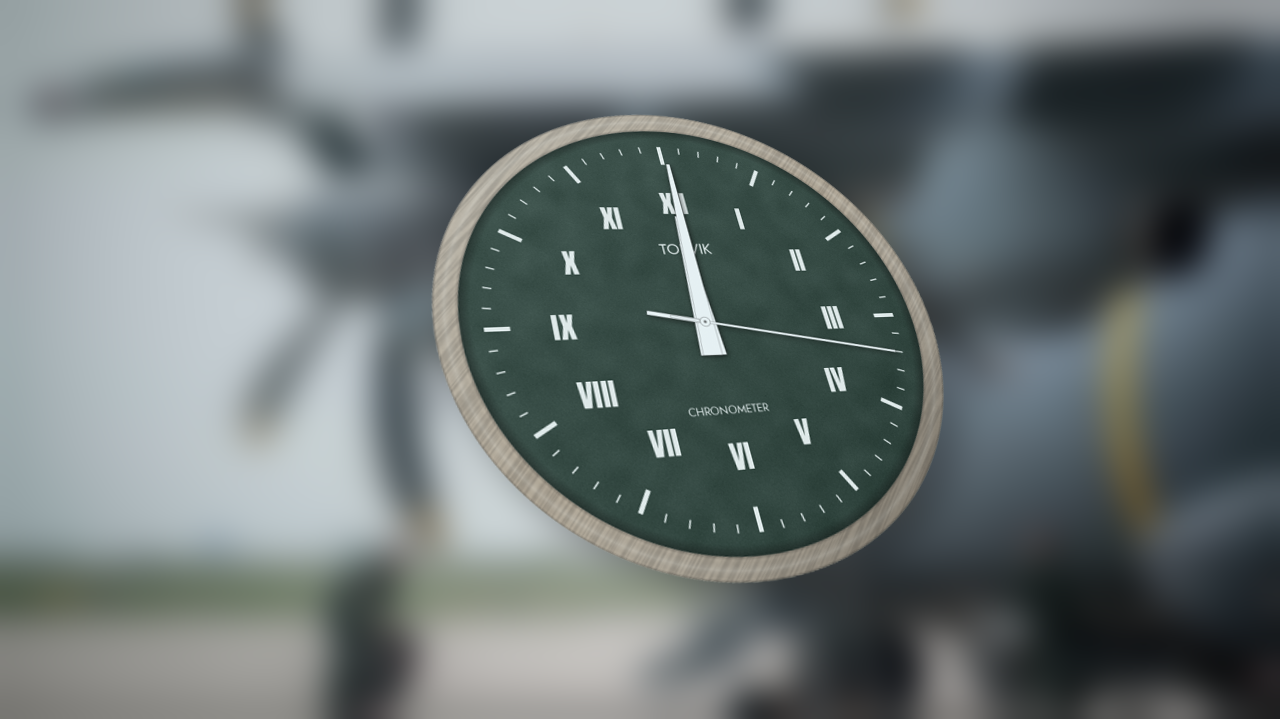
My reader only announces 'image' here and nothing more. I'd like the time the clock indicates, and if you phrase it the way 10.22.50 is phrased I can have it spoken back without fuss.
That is 12.00.17
